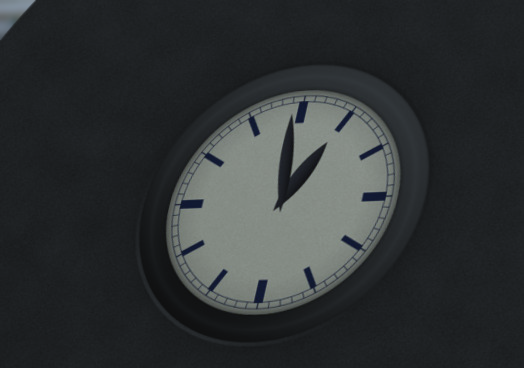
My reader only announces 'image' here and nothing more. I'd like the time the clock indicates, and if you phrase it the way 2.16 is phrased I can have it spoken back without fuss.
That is 12.59
